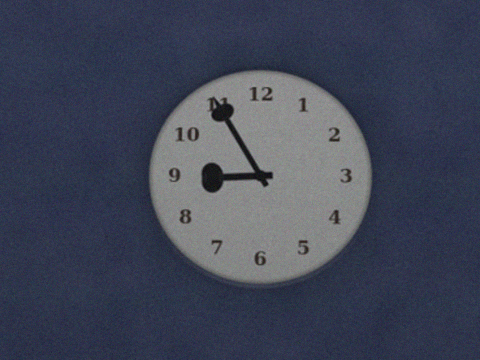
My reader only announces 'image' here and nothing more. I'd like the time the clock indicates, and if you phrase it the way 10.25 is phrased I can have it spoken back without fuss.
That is 8.55
